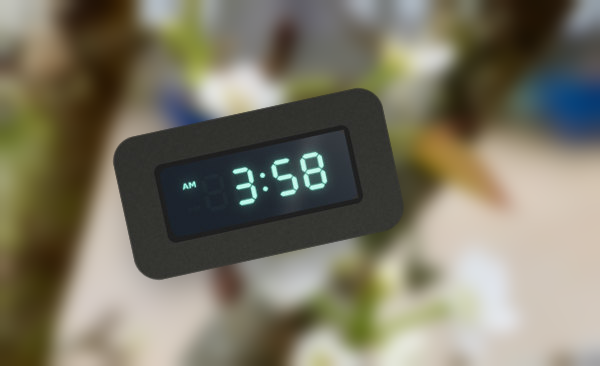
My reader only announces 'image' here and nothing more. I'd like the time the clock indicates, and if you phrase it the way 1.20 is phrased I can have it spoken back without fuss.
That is 3.58
